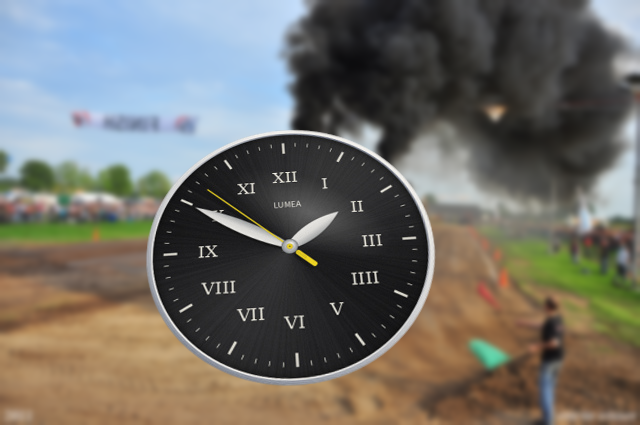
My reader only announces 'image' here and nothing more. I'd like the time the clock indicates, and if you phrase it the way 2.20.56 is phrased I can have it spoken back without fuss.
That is 1.49.52
